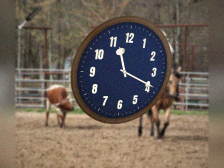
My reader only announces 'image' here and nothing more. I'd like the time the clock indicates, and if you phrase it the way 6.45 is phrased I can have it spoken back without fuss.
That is 11.19
